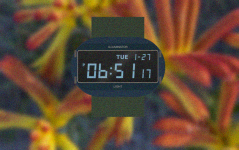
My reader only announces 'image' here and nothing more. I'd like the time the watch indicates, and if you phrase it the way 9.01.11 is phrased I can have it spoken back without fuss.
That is 6.51.17
